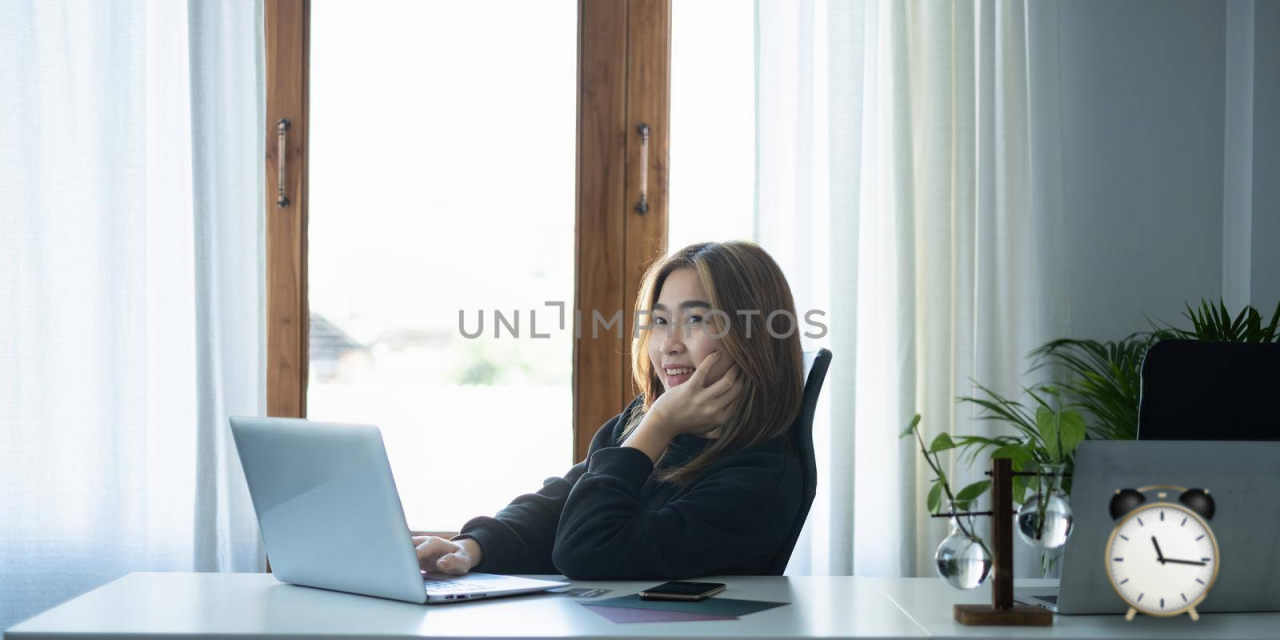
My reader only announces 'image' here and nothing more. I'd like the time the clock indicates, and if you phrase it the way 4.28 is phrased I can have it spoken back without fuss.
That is 11.16
